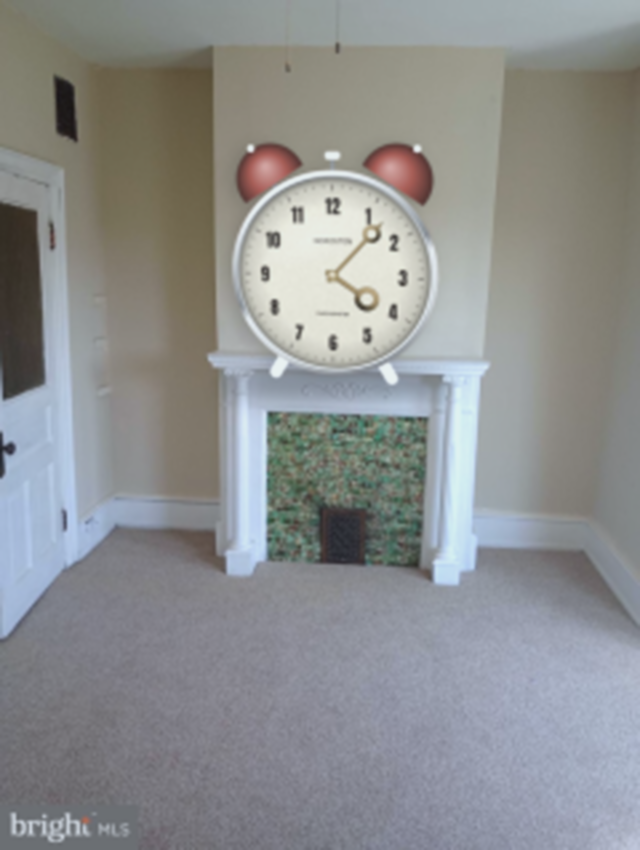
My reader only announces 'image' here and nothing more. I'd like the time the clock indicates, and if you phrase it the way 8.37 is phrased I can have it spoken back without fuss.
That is 4.07
